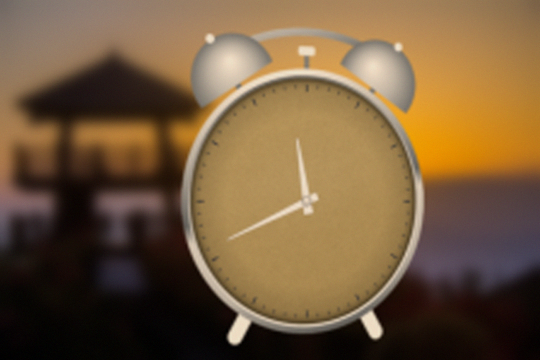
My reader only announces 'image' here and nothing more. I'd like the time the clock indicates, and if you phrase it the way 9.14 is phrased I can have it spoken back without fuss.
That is 11.41
